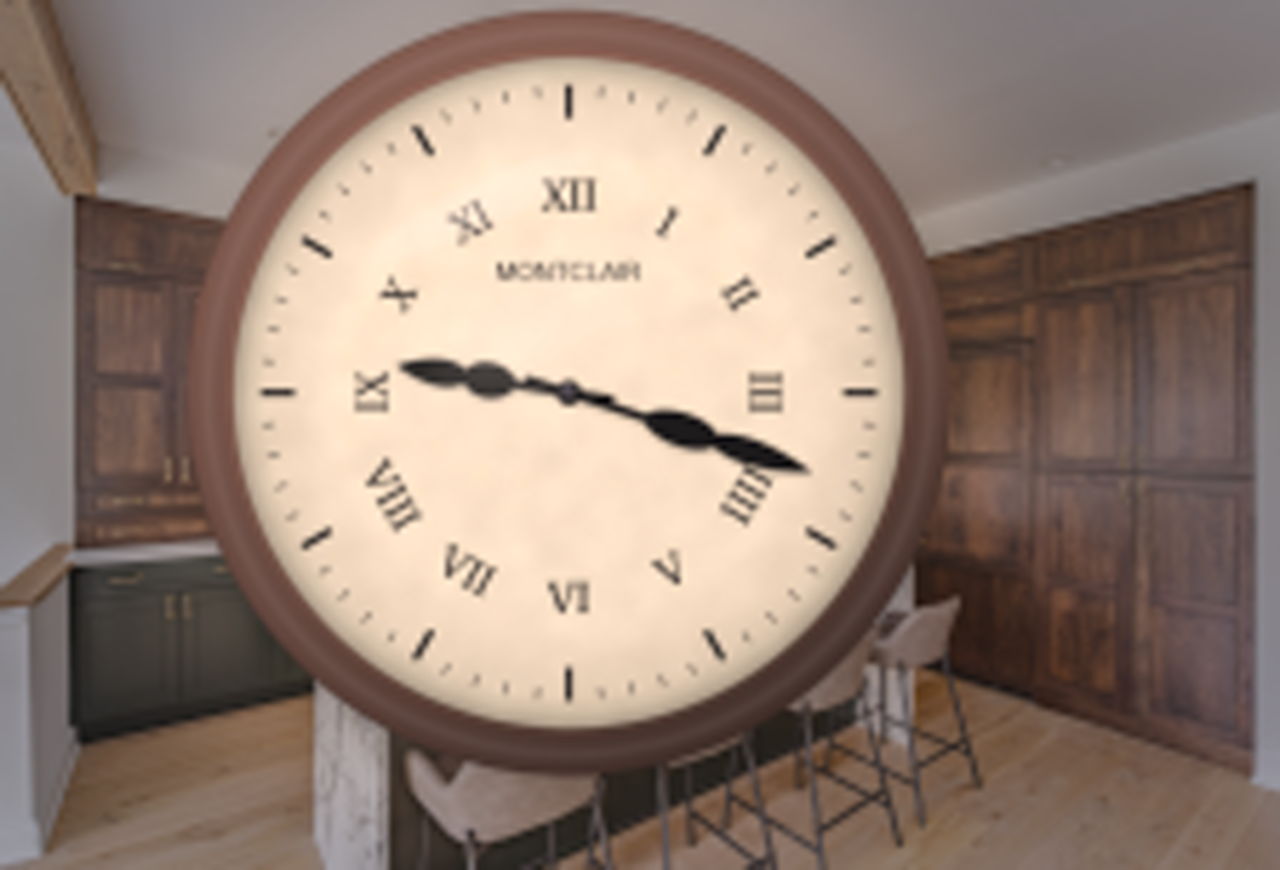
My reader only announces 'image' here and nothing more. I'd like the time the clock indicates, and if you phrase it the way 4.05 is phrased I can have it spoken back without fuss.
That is 9.18
